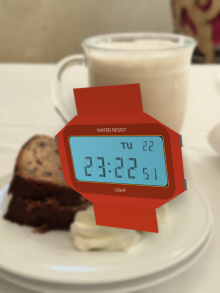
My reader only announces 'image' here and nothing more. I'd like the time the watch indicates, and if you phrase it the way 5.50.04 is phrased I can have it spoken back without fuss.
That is 23.22.51
